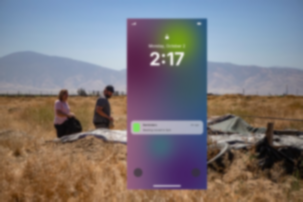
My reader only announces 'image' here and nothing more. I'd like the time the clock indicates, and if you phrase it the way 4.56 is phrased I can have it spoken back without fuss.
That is 2.17
